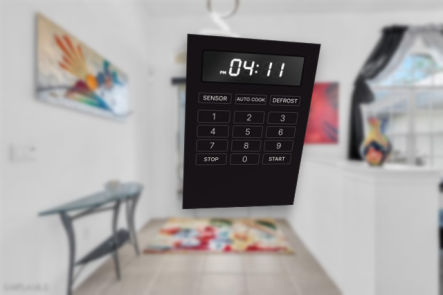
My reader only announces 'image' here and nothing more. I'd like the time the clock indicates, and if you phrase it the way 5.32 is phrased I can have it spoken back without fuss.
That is 4.11
